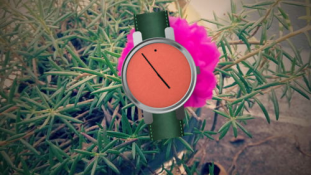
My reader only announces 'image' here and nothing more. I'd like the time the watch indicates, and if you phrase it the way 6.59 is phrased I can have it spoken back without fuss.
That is 4.55
